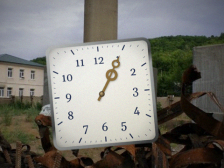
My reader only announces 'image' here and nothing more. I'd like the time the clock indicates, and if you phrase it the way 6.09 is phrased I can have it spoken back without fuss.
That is 1.05
